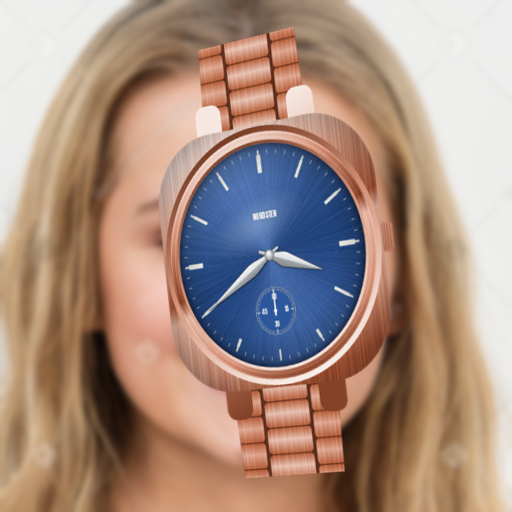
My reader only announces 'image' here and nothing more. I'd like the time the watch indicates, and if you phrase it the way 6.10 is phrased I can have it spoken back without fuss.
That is 3.40
